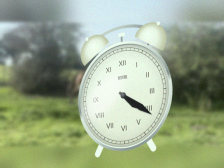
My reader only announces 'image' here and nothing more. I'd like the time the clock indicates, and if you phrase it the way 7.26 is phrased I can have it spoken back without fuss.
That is 4.21
